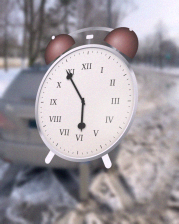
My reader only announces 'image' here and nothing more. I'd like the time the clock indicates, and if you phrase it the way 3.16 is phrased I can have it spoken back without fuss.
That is 5.54
